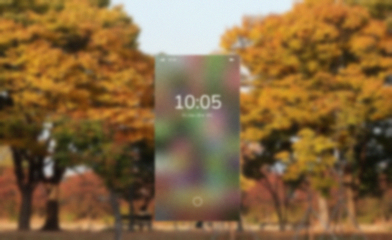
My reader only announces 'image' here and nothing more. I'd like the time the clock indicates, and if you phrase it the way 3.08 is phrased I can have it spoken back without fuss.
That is 10.05
